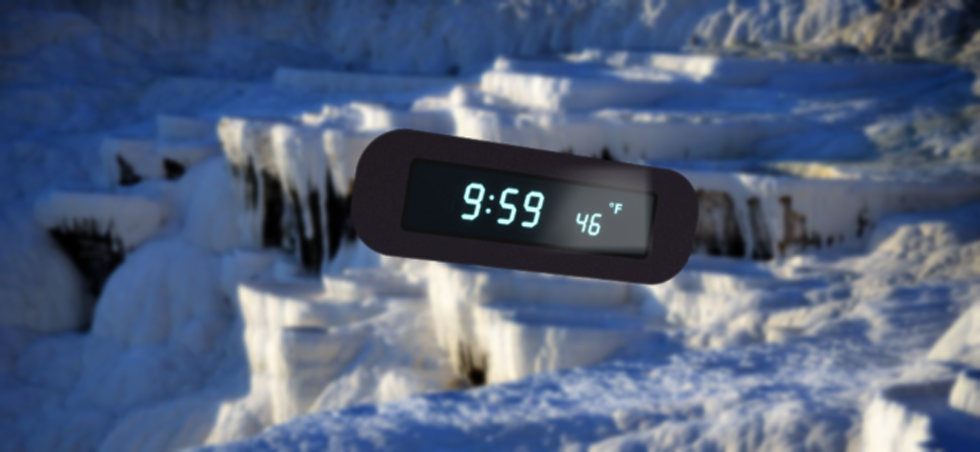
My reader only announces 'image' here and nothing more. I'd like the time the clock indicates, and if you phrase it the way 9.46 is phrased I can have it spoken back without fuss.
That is 9.59
